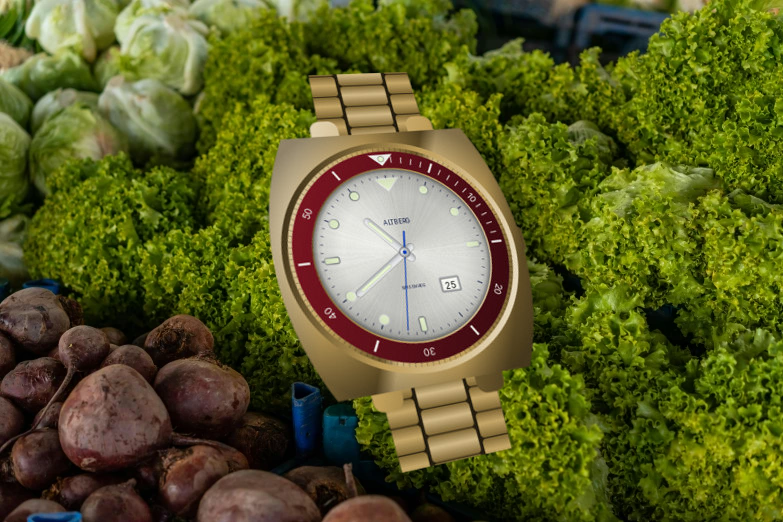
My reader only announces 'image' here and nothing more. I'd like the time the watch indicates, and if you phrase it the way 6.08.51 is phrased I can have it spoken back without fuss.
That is 10.39.32
